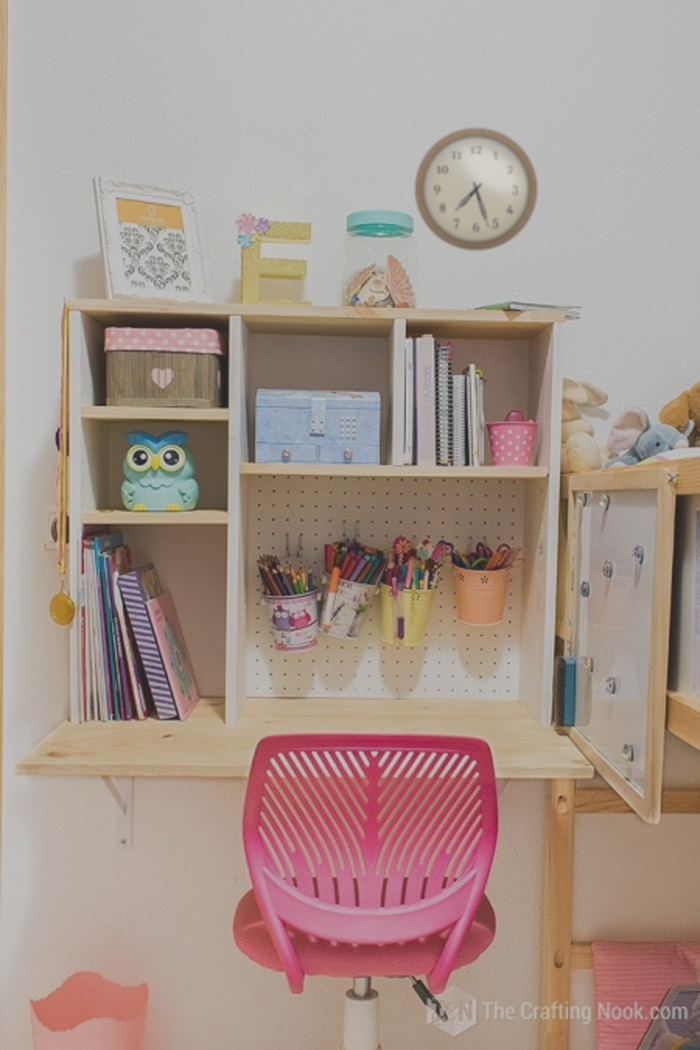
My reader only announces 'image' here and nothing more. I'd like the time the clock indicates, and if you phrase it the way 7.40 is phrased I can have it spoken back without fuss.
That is 7.27
